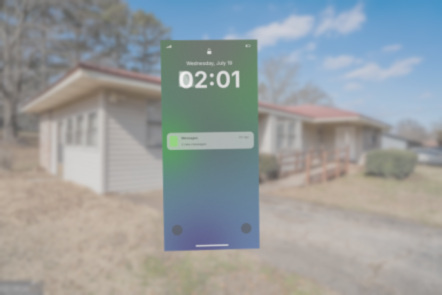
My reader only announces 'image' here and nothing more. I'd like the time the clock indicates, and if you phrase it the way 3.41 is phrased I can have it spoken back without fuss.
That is 2.01
